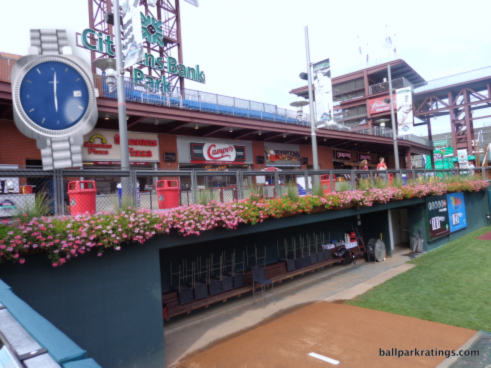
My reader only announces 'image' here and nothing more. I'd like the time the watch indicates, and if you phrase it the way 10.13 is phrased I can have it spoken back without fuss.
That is 6.01
